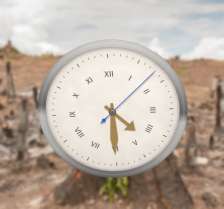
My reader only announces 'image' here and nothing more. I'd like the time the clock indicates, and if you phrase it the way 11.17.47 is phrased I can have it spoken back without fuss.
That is 4.30.08
